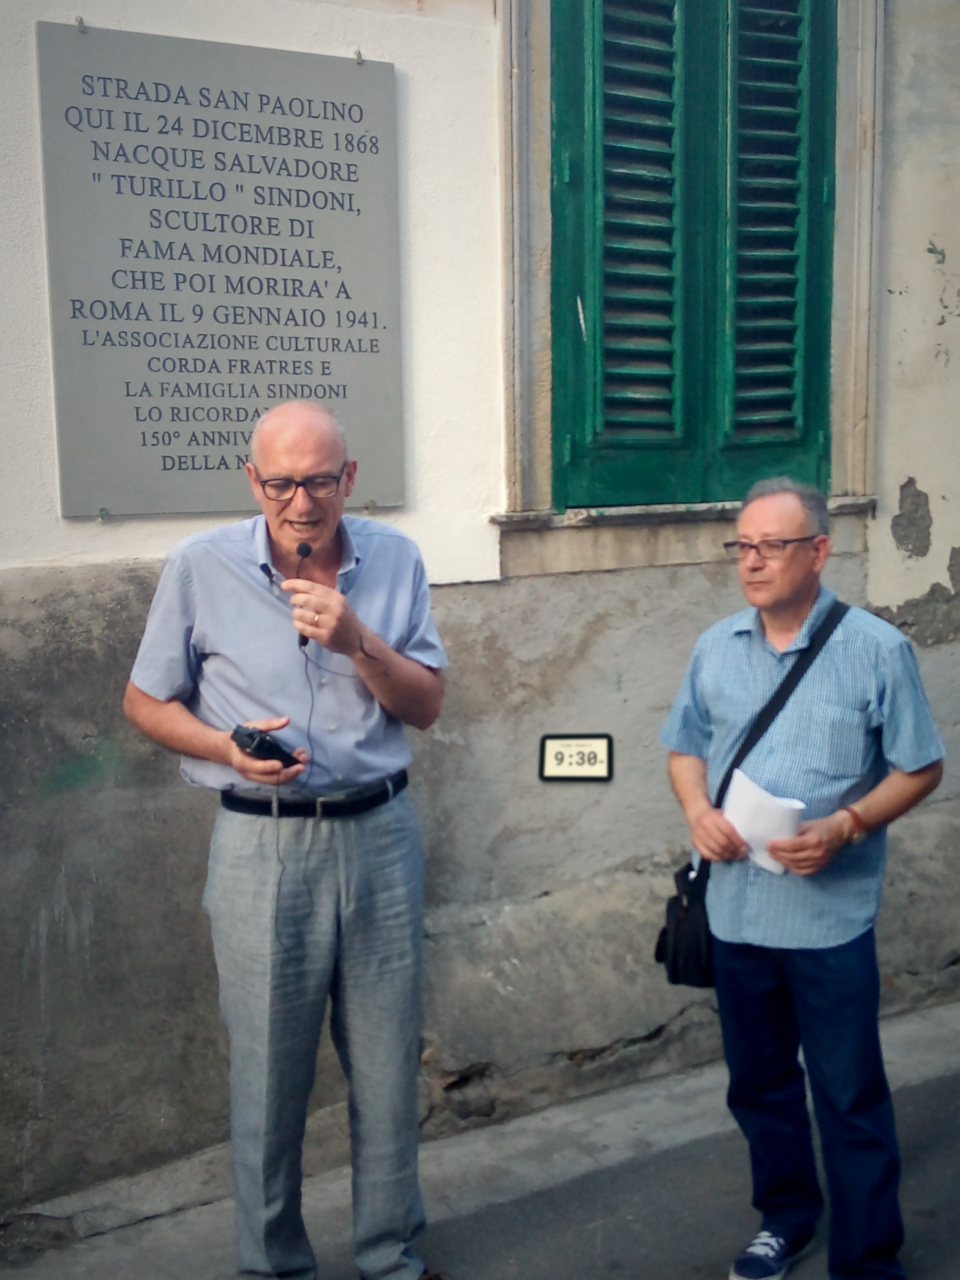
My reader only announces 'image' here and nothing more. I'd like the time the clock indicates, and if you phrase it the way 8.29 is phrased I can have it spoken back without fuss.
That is 9.30
